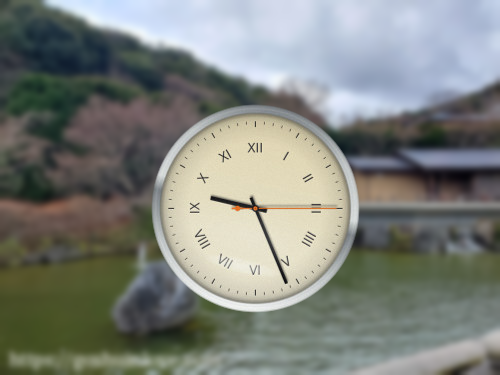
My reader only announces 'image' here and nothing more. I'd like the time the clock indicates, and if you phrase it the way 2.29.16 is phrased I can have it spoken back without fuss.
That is 9.26.15
